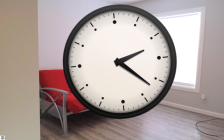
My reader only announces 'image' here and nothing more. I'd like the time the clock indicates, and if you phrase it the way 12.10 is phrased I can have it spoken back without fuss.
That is 2.22
